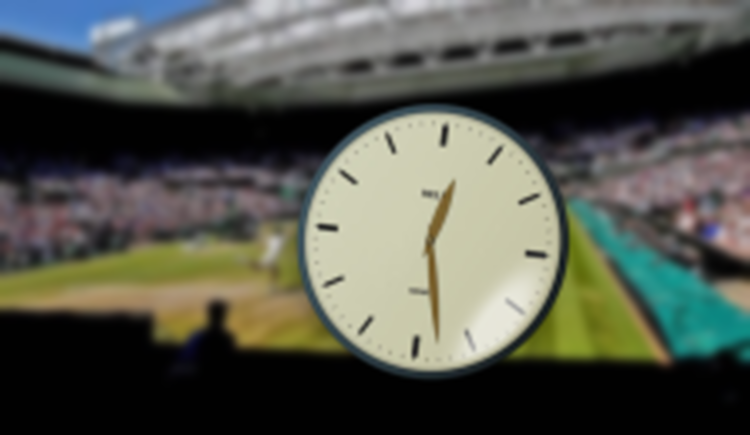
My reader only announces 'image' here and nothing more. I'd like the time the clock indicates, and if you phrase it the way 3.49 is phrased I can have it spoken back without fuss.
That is 12.28
